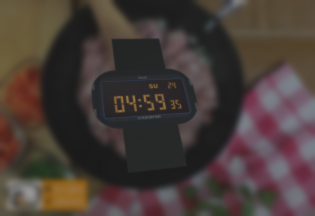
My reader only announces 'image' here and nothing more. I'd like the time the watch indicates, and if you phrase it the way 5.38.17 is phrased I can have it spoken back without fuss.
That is 4.59.35
